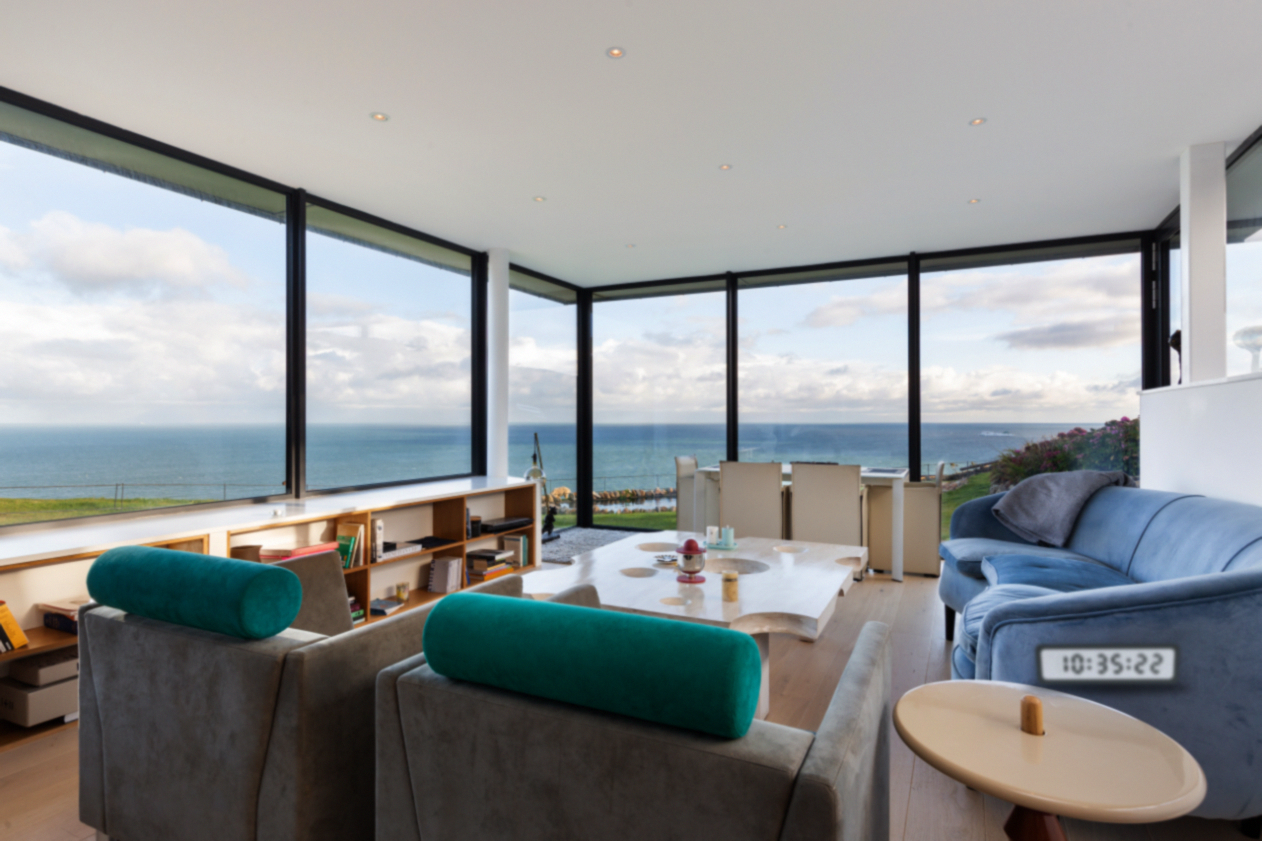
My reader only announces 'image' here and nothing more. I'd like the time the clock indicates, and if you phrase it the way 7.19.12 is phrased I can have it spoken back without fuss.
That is 10.35.22
